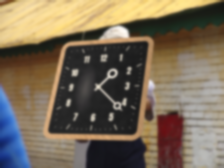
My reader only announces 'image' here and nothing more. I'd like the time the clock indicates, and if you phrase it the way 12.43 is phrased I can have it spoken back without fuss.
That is 1.22
